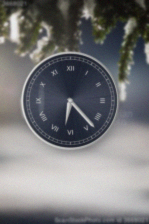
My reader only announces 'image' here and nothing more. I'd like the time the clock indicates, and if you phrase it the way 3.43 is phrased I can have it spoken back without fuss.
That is 6.23
